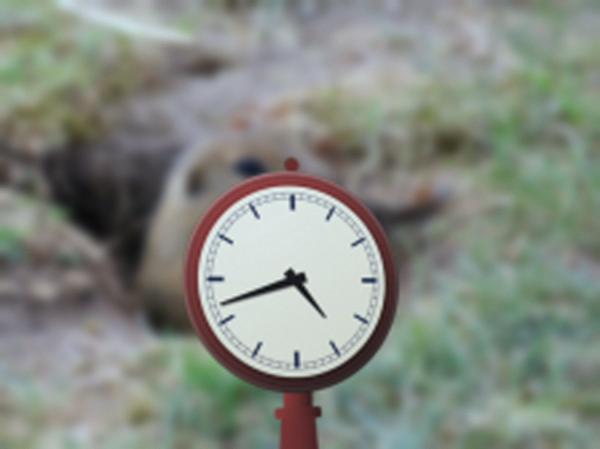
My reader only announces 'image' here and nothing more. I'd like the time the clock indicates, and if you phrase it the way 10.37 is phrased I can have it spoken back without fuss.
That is 4.42
